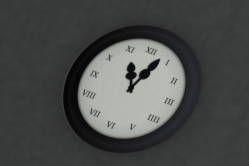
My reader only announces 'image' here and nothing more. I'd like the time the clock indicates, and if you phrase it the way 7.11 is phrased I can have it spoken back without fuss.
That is 11.03
